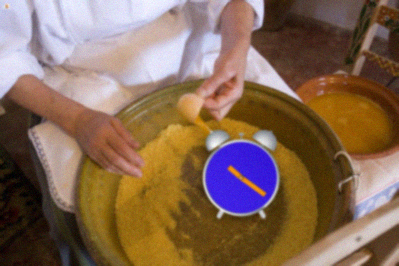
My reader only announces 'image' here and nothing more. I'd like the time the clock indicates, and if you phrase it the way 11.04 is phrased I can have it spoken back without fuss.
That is 10.21
